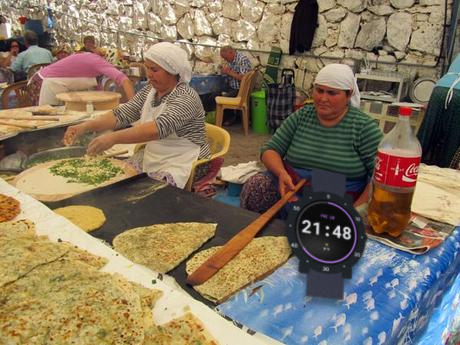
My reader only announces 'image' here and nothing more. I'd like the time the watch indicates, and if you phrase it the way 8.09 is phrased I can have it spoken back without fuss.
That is 21.48
